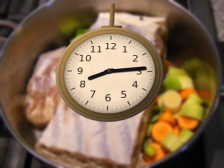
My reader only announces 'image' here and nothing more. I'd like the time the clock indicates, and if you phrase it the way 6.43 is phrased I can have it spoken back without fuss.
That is 8.14
